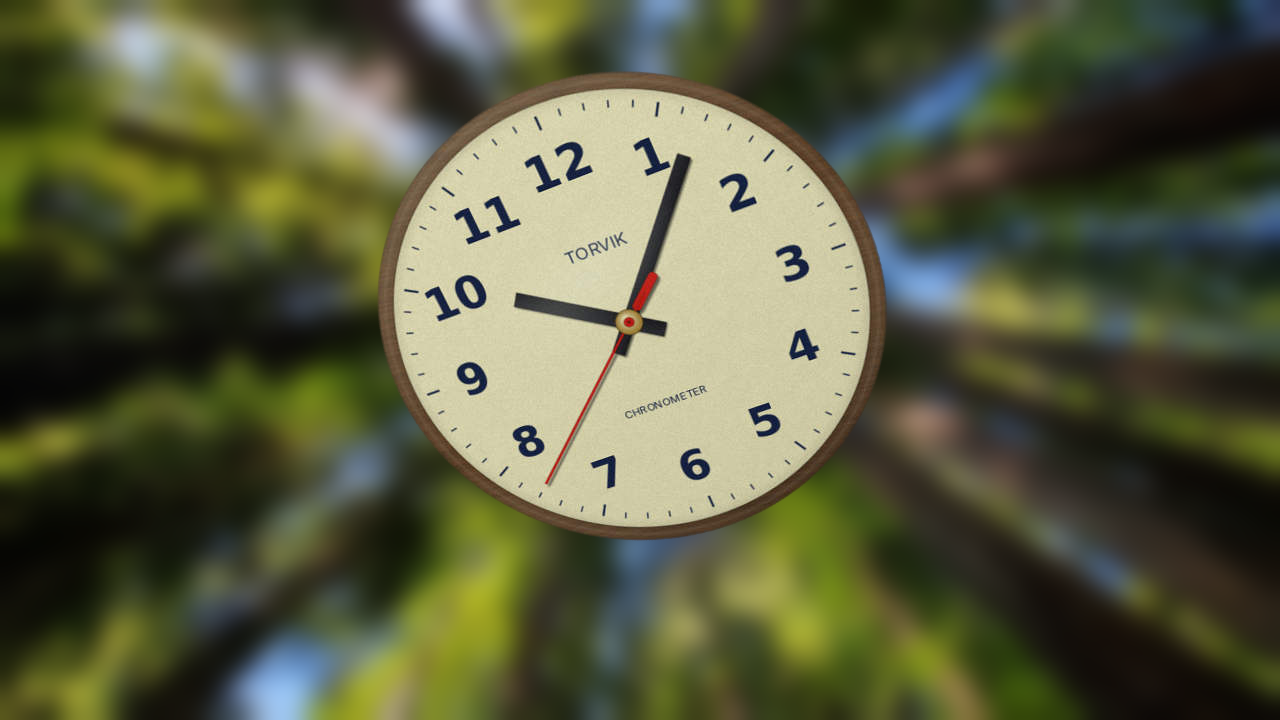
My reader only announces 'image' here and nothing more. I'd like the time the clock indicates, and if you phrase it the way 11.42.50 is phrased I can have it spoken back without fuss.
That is 10.06.38
